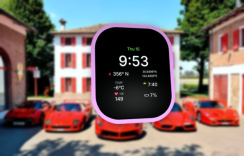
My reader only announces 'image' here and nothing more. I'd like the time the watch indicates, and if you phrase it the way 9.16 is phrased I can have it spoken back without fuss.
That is 9.53
